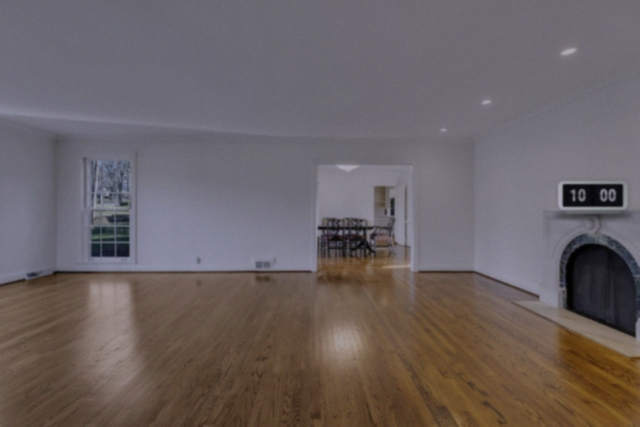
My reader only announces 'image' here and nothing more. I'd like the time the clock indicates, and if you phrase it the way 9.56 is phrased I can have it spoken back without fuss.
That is 10.00
